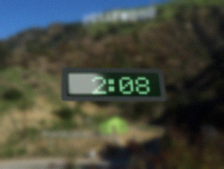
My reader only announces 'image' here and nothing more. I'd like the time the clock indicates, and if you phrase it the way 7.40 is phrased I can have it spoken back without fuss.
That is 2.08
